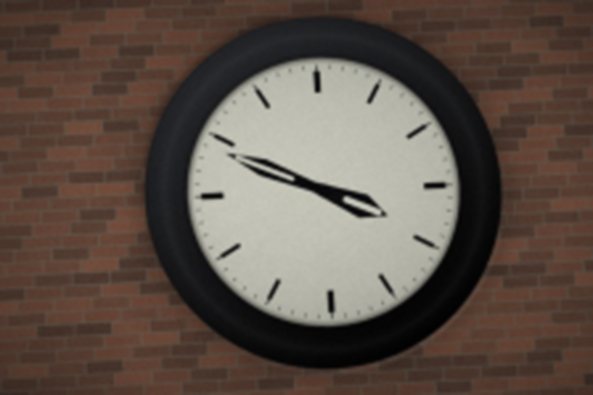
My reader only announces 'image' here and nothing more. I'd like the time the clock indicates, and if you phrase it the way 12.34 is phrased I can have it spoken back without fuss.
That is 3.49
